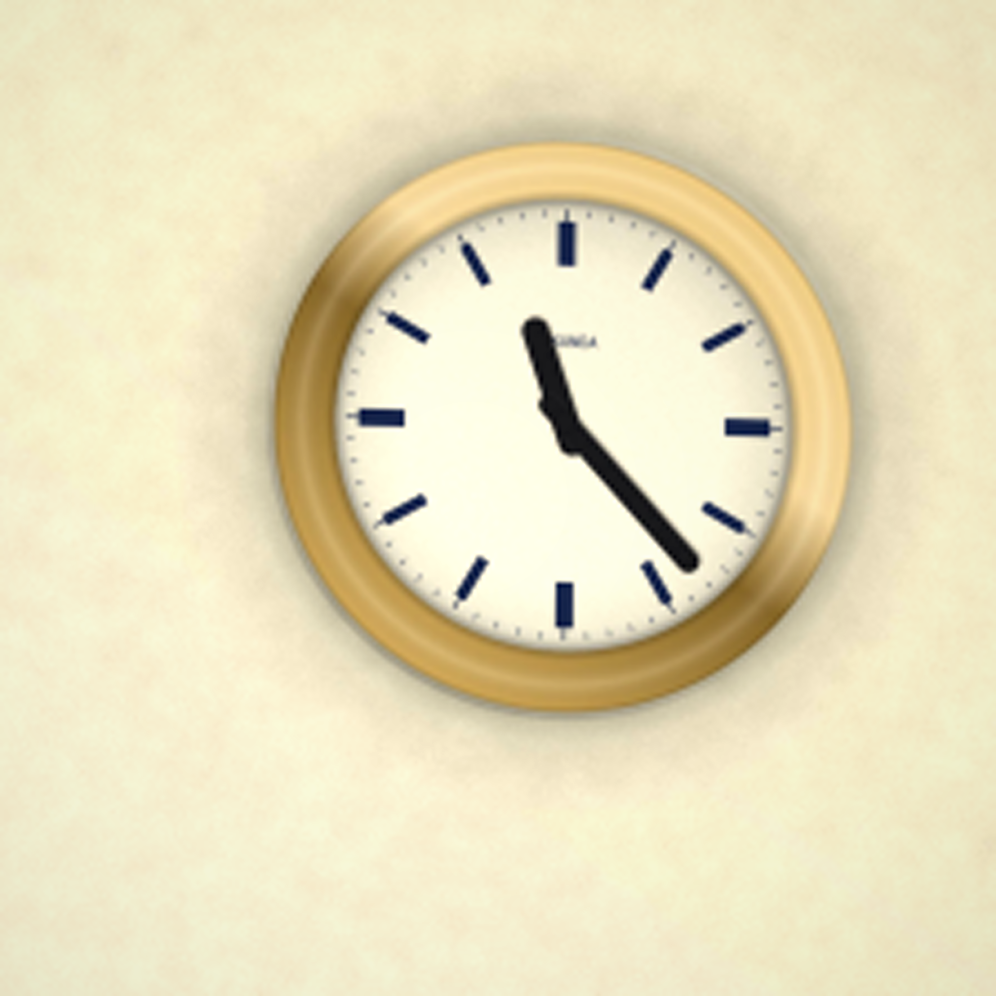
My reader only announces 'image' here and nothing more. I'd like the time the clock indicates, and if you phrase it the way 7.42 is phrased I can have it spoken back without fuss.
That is 11.23
